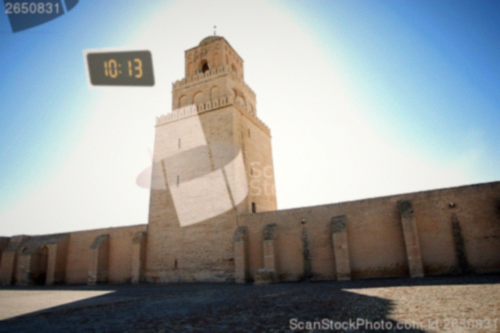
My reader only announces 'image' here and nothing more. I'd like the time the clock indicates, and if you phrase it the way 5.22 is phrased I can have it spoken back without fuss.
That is 10.13
